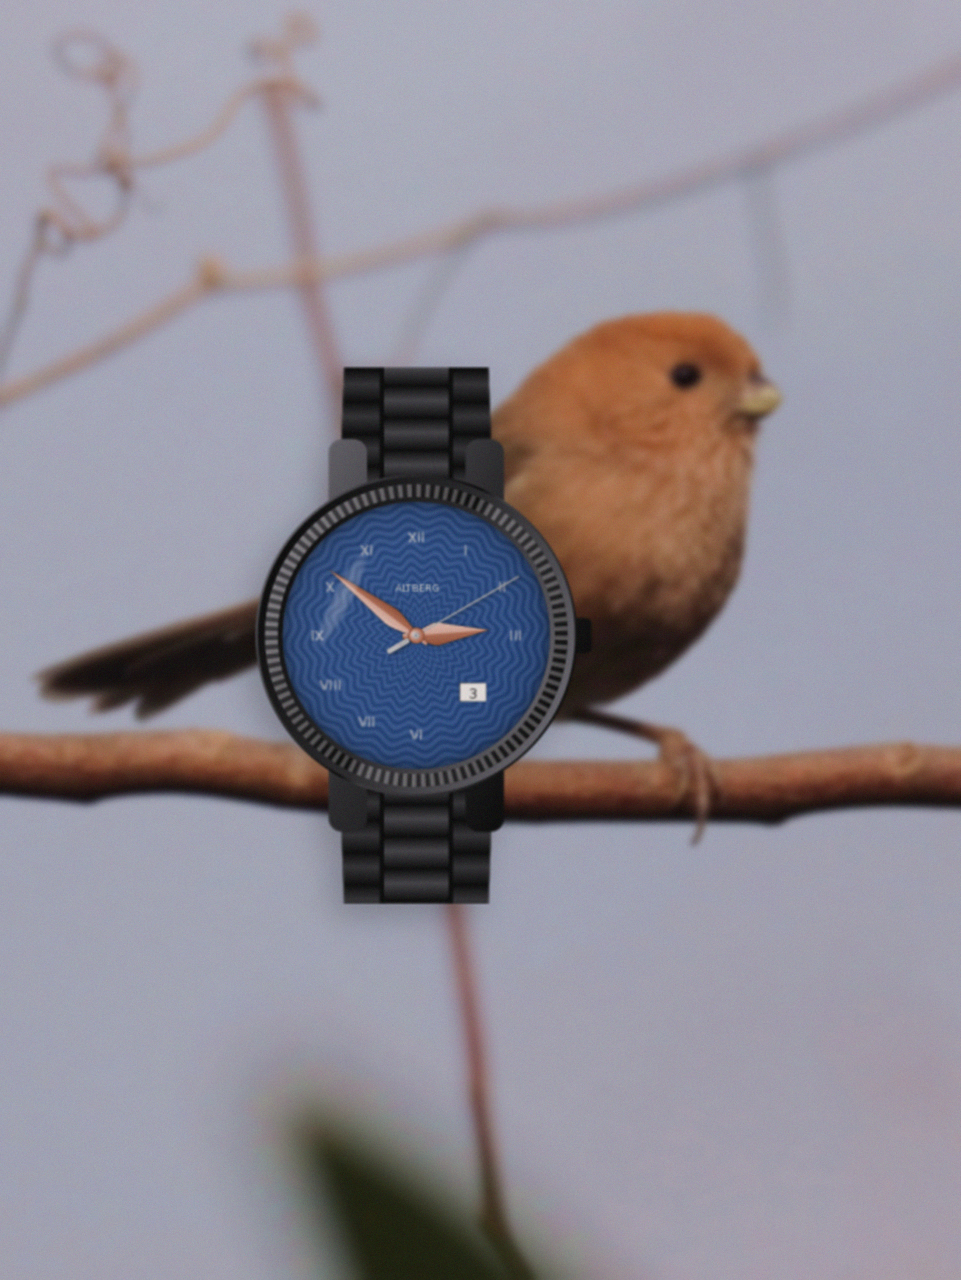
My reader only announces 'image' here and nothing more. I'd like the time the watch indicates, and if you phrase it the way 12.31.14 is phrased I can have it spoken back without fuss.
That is 2.51.10
